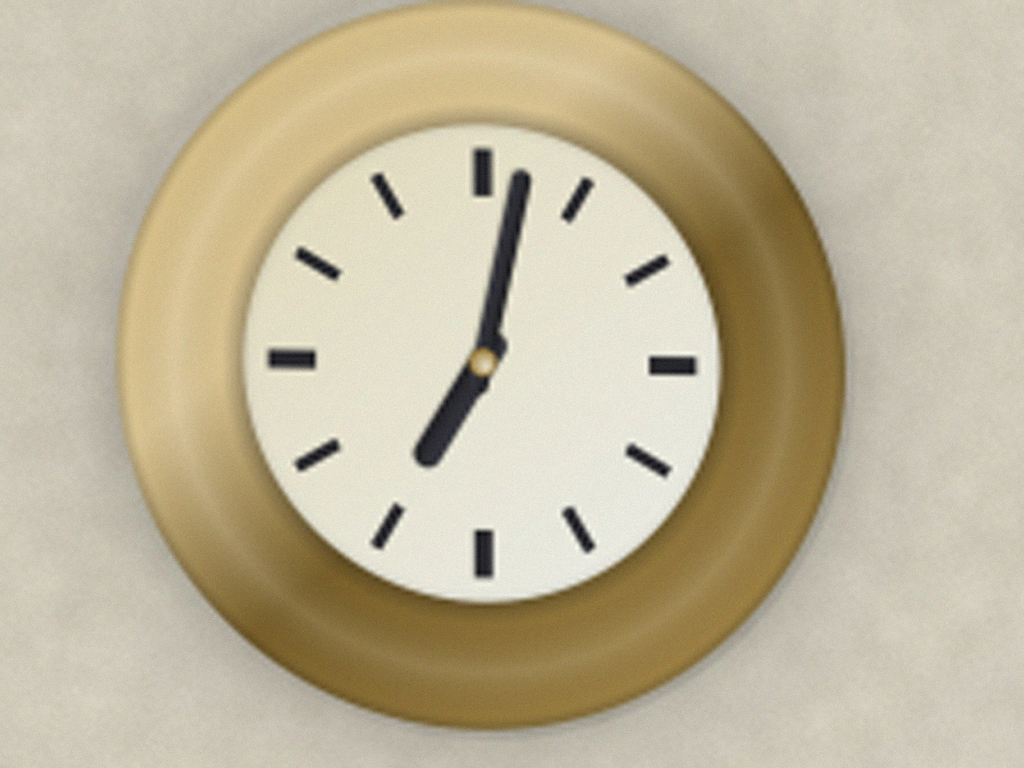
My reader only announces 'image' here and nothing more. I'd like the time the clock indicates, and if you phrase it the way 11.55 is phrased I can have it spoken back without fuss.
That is 7.02
